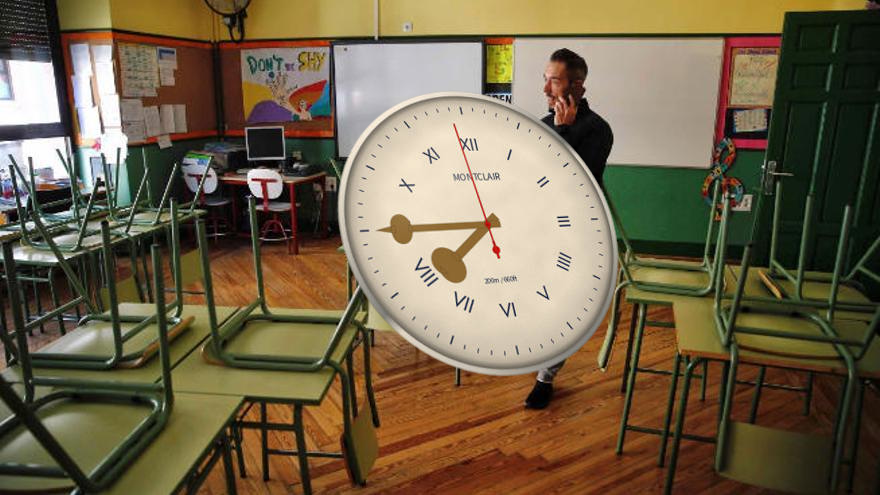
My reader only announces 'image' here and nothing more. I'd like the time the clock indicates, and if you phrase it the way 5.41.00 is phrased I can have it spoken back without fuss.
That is 7.44.59
